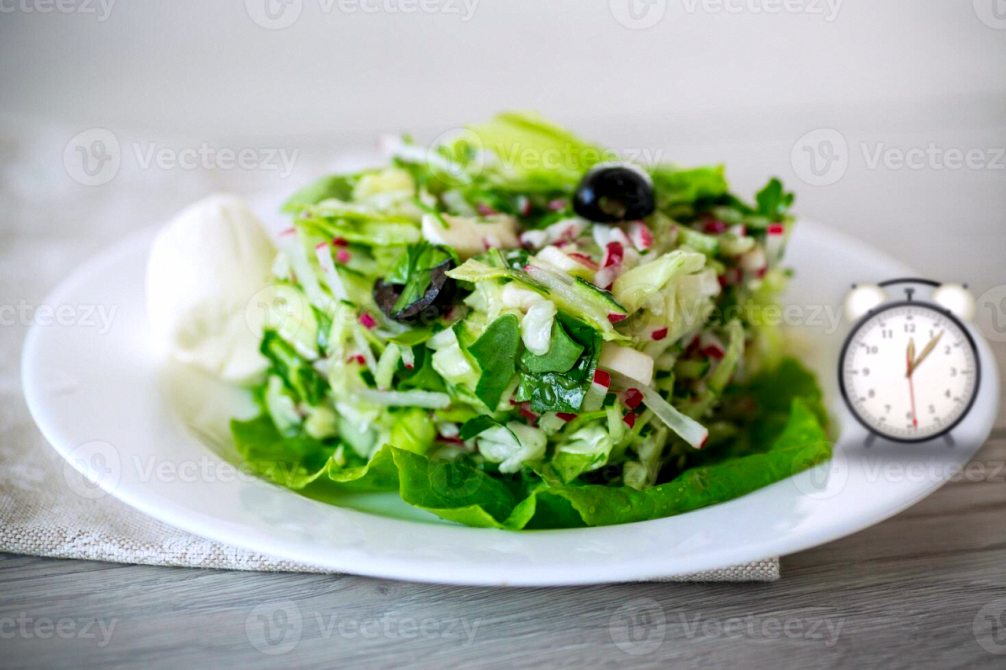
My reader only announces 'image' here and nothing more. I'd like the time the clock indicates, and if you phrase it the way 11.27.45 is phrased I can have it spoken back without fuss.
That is 12.06.29
